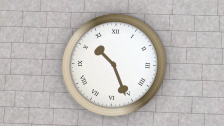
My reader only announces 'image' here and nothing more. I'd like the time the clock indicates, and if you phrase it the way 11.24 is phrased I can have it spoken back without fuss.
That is 10.26
